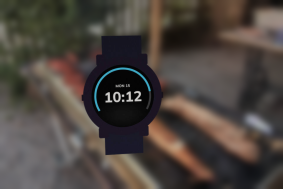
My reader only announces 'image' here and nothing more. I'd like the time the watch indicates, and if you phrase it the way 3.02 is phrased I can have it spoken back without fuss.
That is 10.12
